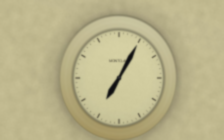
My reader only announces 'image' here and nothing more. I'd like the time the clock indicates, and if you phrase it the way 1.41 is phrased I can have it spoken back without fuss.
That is 7.05
